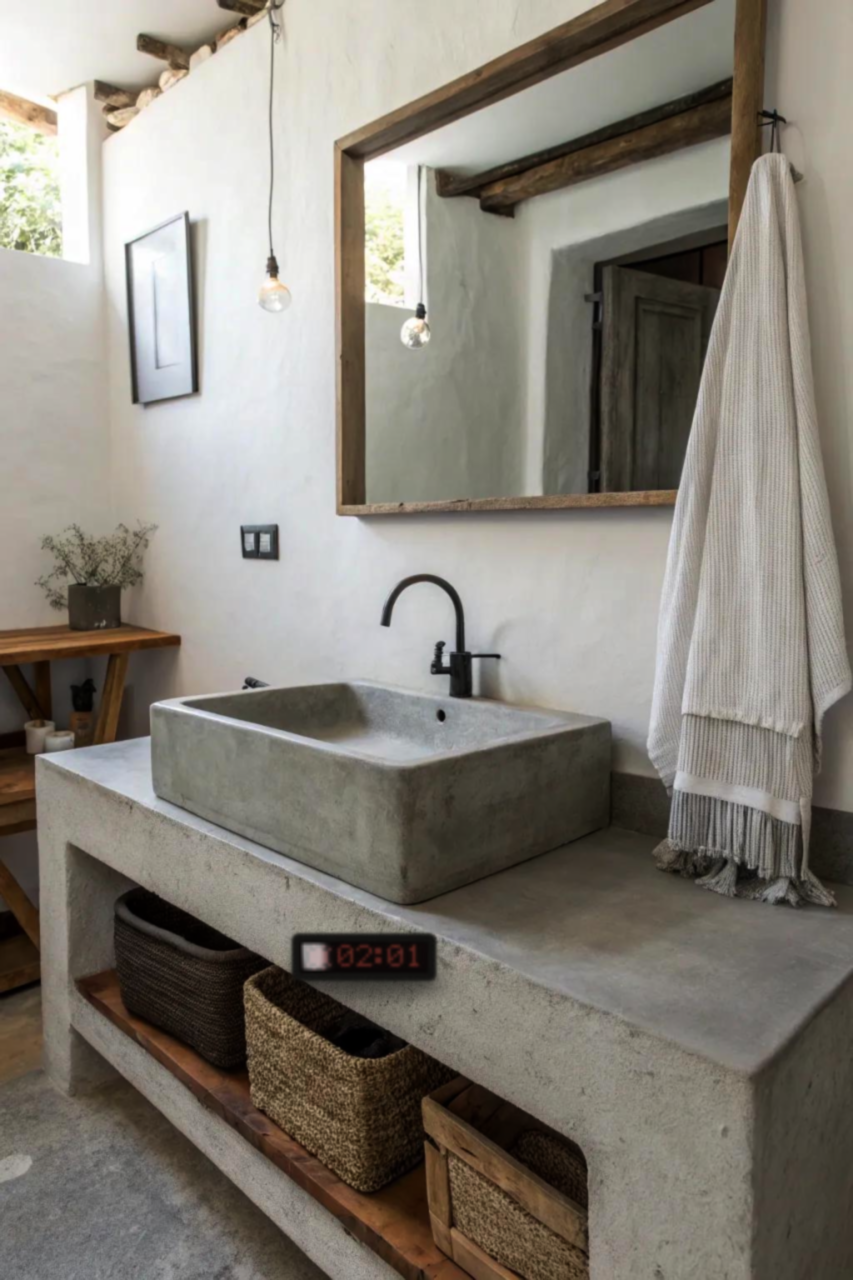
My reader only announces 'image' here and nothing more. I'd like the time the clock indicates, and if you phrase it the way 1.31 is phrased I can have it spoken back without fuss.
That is 2.01
